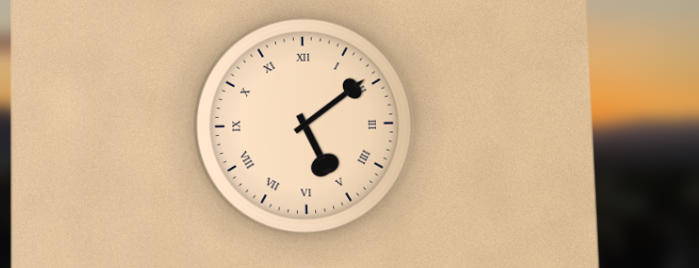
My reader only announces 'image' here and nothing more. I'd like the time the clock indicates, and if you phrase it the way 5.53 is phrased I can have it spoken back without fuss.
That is 5.09
